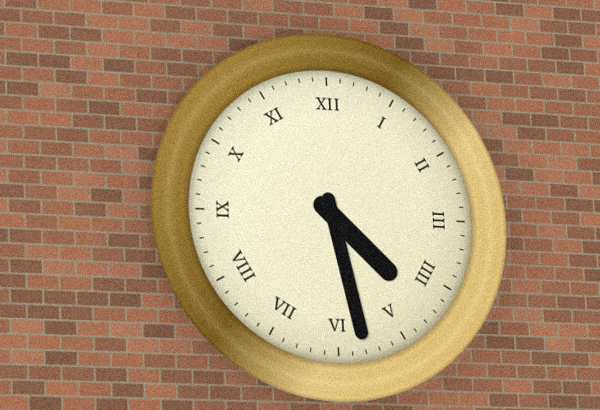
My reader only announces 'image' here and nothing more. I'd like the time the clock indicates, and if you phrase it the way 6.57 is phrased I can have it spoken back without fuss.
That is 4.28
